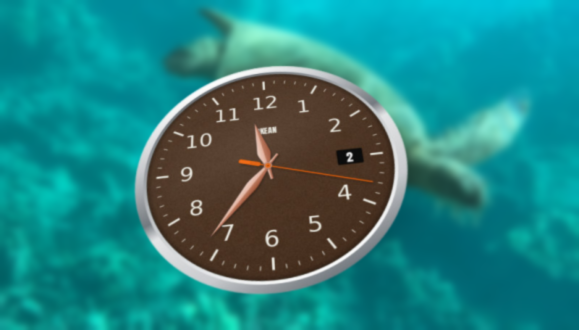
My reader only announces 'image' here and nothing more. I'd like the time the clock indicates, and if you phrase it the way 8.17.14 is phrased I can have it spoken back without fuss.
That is 11.36.18
